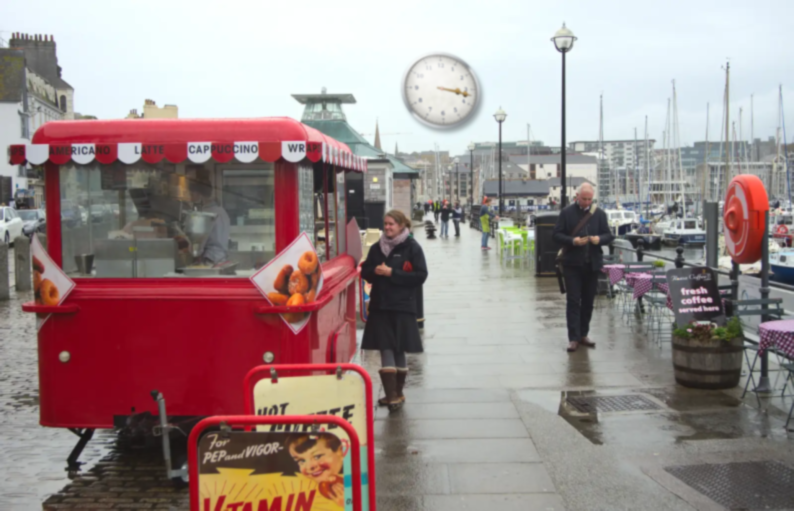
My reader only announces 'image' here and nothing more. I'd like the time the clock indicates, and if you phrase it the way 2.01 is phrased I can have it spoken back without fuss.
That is 3.17
